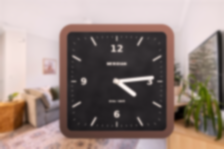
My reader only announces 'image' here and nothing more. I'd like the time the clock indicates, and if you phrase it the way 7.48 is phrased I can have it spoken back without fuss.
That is 4.14
